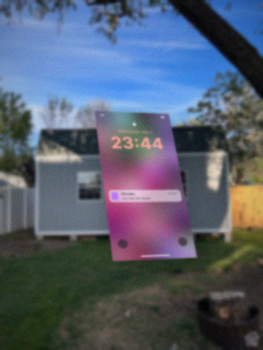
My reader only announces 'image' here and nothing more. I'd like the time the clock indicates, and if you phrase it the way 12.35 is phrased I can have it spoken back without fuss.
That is 23.44
